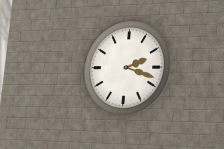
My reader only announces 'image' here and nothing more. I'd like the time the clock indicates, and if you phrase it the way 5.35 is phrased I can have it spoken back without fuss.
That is 2.18
